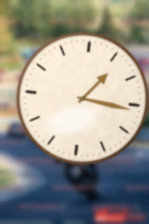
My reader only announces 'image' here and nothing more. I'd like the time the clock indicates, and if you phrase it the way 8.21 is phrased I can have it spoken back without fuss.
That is 1.16
